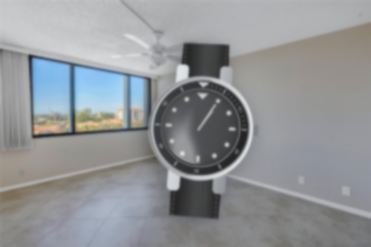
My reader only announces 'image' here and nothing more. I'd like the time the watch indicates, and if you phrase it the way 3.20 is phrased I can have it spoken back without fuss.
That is 1.05
